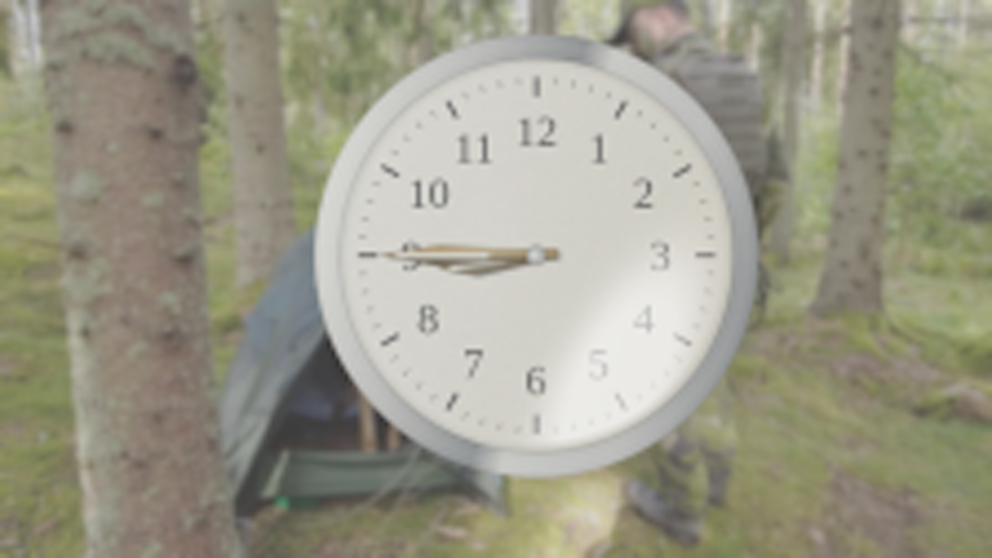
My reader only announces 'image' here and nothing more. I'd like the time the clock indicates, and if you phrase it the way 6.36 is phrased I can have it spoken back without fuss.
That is 8.45
